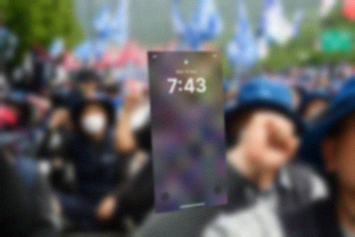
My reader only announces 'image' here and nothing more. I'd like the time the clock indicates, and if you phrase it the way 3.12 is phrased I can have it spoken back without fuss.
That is 7.43
